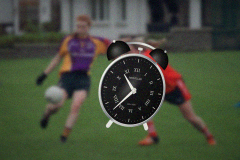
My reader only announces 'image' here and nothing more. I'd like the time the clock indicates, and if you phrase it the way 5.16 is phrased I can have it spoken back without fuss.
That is 10.37
